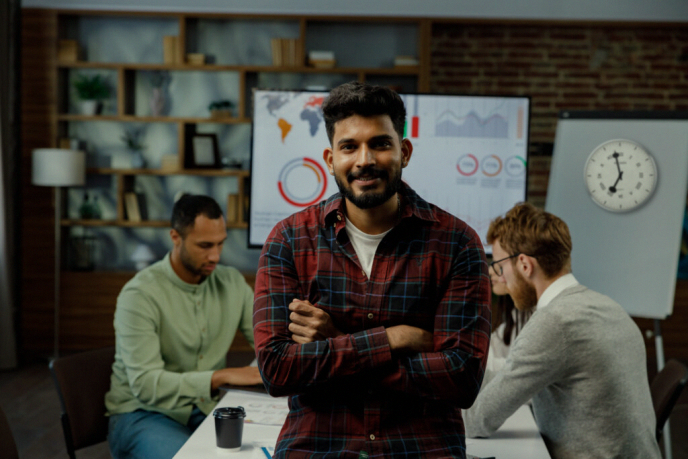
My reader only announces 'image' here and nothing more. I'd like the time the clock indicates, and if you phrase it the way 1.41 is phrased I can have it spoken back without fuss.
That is 6.58
